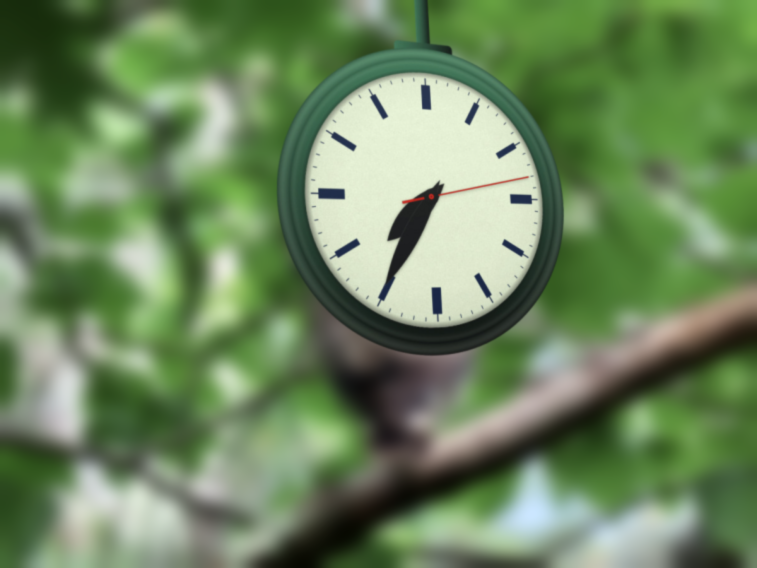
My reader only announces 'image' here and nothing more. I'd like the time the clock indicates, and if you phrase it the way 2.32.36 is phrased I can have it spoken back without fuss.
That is 7.35.13
